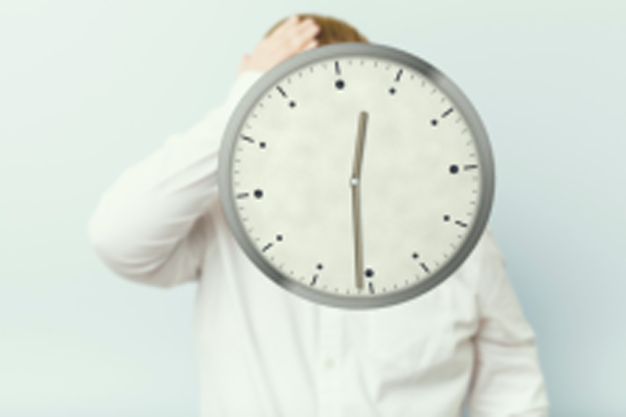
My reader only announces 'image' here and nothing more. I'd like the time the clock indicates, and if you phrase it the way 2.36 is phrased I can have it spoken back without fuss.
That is 12.31
